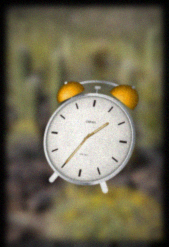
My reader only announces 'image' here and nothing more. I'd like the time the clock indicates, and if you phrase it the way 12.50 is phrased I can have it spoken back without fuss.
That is 1.35
